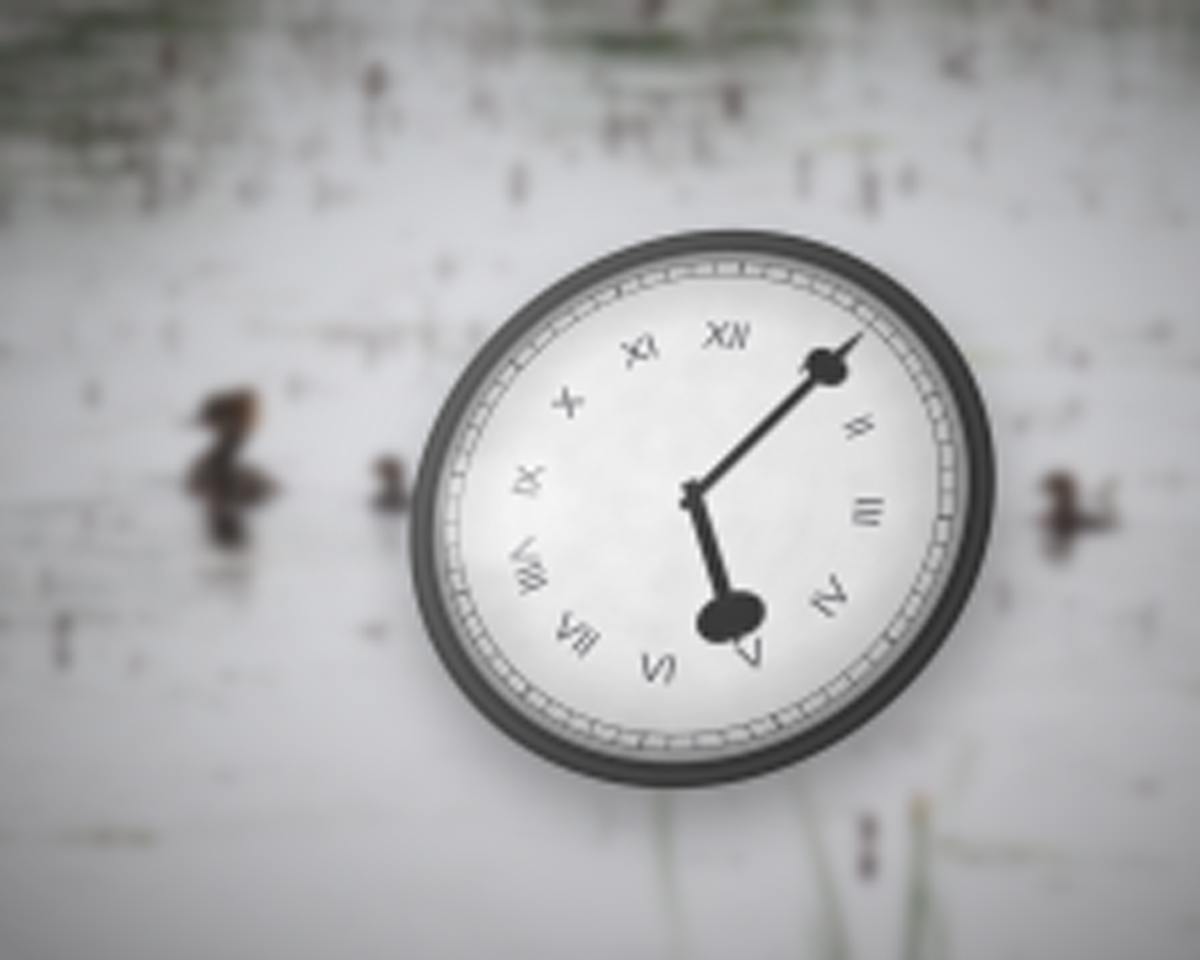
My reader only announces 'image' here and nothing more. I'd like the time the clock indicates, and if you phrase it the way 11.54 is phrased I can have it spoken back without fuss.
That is 5.06
